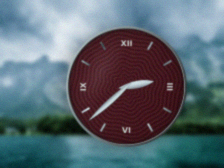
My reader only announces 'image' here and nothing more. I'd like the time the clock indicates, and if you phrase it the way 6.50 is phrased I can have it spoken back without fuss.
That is 2.38
